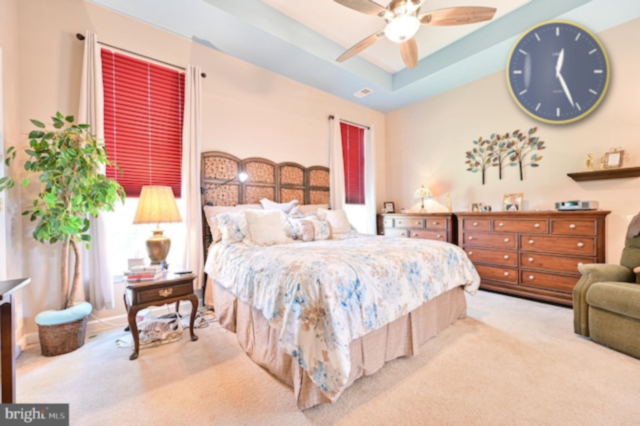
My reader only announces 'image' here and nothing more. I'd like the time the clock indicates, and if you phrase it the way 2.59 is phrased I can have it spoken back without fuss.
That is 12.26
